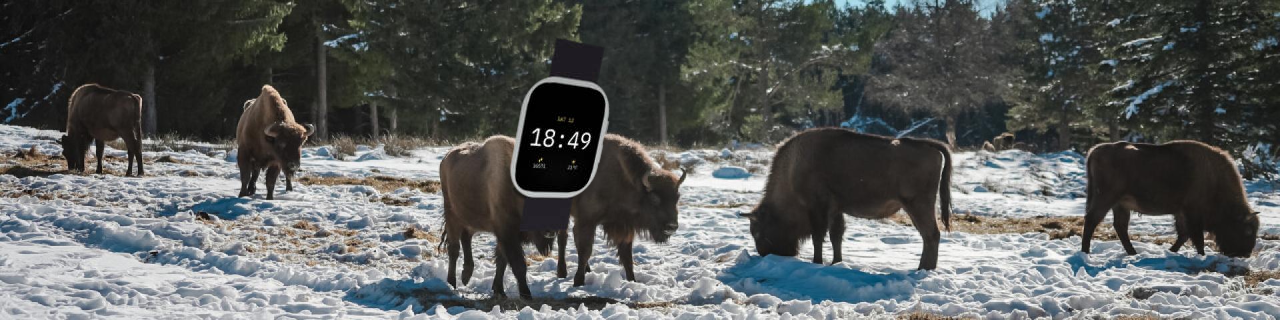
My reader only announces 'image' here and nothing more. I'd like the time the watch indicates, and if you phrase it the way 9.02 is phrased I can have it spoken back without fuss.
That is 18.49
